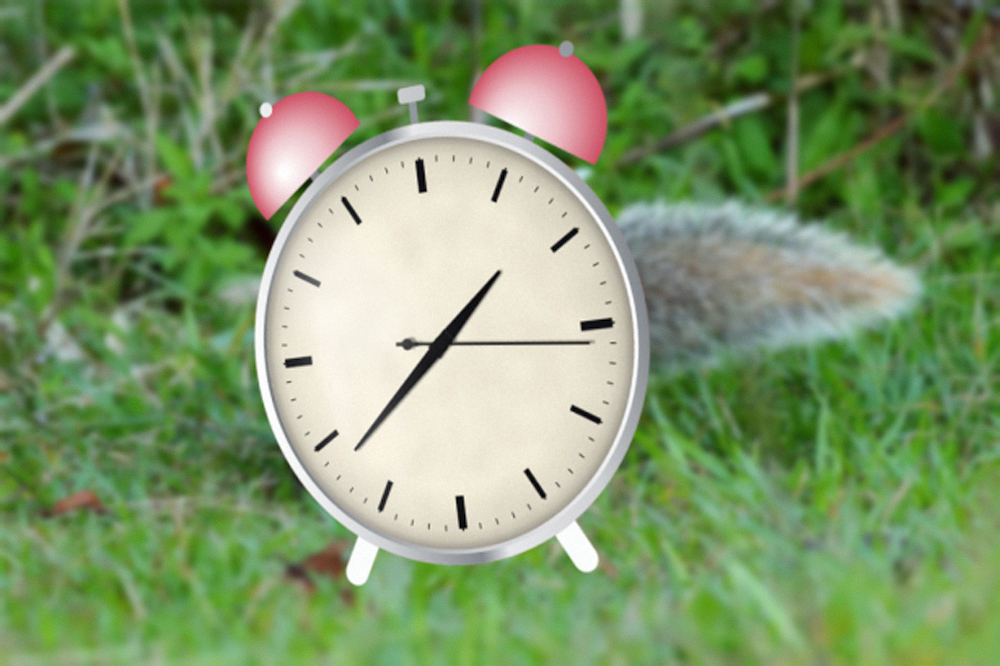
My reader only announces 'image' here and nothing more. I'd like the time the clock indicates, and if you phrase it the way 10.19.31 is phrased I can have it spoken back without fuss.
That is 1.38.16
